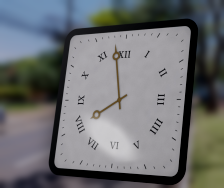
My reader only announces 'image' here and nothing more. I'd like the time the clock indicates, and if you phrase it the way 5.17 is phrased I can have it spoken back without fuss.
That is 7.58
